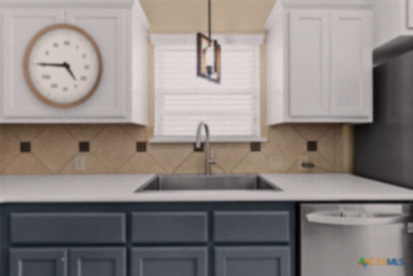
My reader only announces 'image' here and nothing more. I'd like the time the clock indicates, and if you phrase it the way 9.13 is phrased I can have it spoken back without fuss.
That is 4.45
